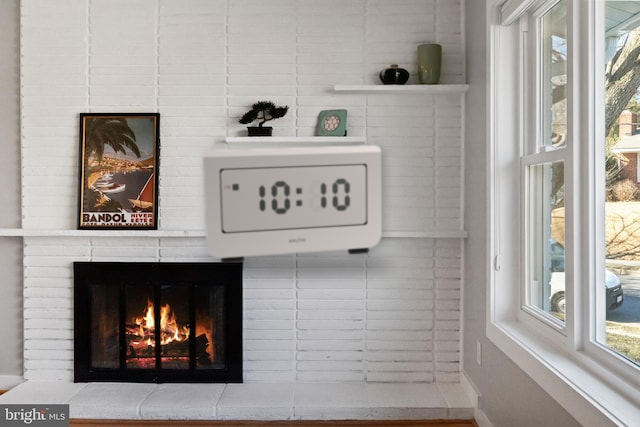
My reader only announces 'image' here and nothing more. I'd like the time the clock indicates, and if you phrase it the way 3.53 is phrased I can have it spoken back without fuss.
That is 10.10
